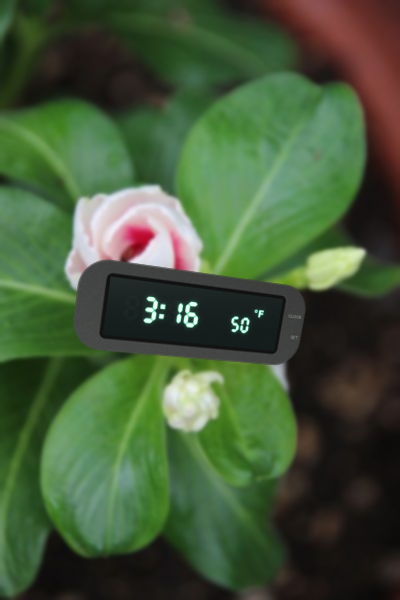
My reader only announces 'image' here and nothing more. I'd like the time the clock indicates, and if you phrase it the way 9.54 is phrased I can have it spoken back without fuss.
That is 3.16
